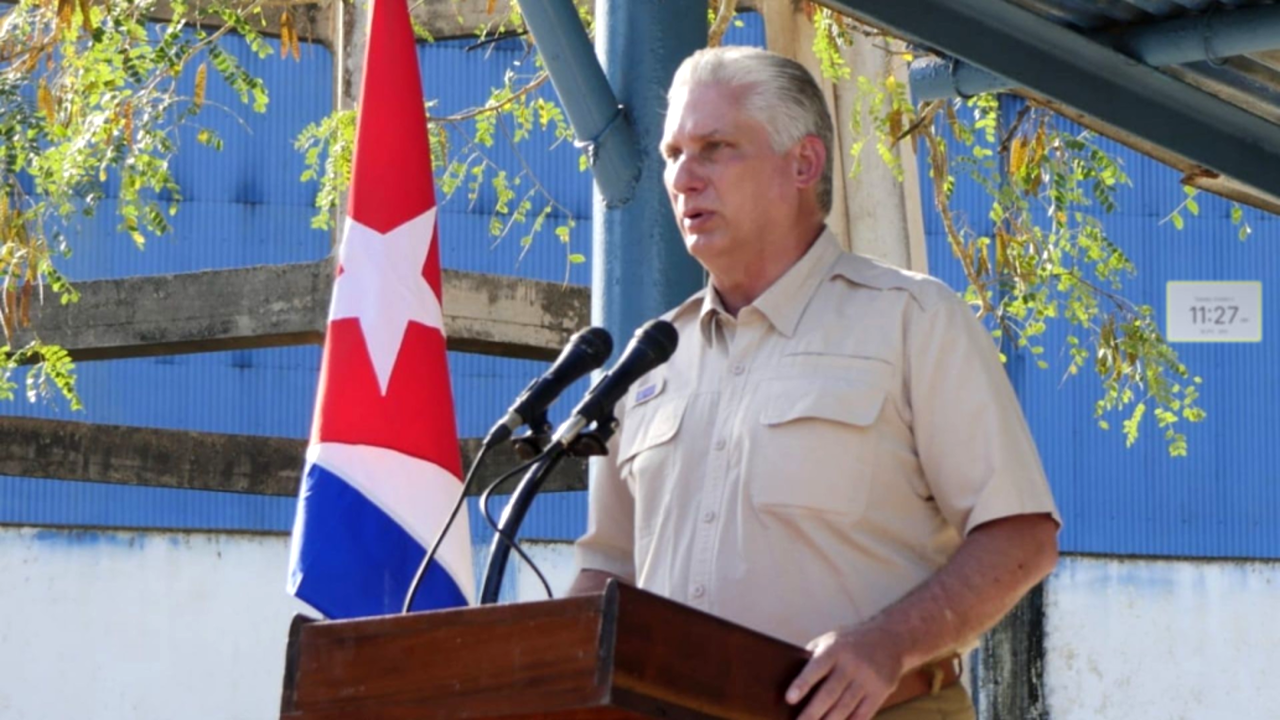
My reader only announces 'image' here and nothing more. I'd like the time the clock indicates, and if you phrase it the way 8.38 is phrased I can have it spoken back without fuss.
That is 11.27
